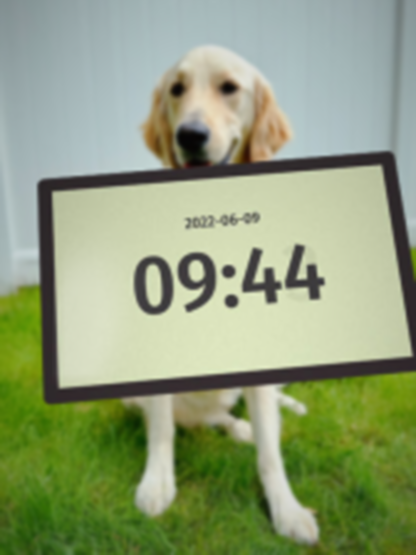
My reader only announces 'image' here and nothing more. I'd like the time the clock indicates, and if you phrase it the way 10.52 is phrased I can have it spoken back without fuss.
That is 9.44
